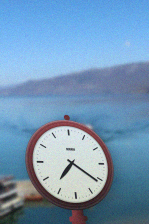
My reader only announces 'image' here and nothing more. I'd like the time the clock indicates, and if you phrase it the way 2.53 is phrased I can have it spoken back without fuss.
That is 7.21
